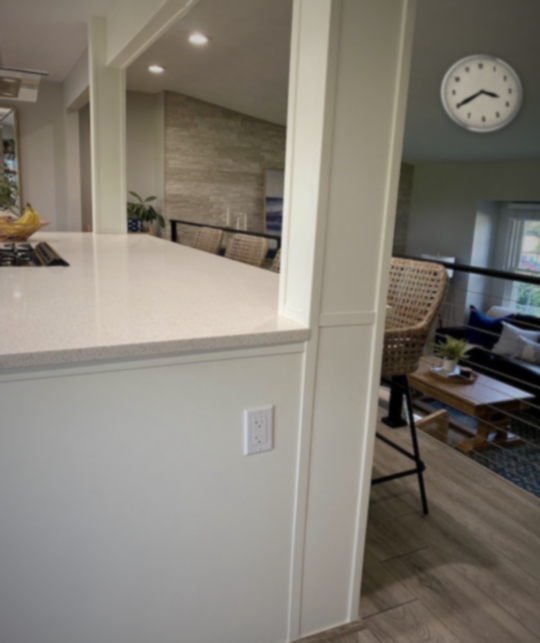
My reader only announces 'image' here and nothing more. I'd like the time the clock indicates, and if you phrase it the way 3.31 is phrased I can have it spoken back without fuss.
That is 3.40
